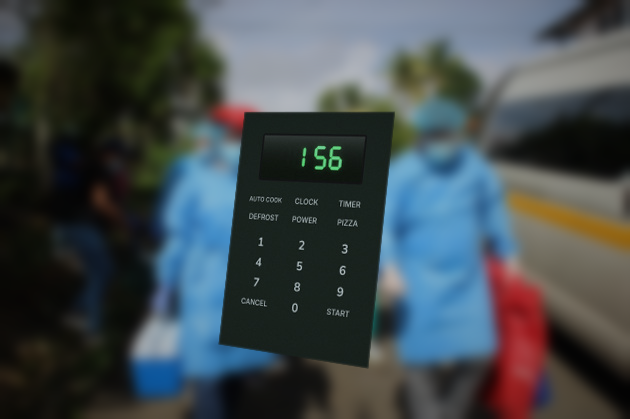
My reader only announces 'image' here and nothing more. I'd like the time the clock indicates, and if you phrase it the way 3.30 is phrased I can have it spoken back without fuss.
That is 1.56
